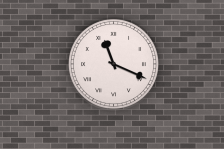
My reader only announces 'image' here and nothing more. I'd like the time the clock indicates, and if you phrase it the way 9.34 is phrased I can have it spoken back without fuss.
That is 11.19
